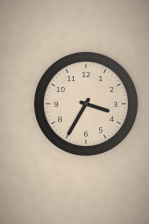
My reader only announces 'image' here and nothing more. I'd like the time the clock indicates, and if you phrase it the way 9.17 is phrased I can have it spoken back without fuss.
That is 3.35
